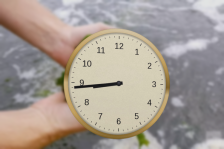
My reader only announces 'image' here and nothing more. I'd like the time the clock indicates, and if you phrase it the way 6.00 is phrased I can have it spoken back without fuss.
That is 8.44
